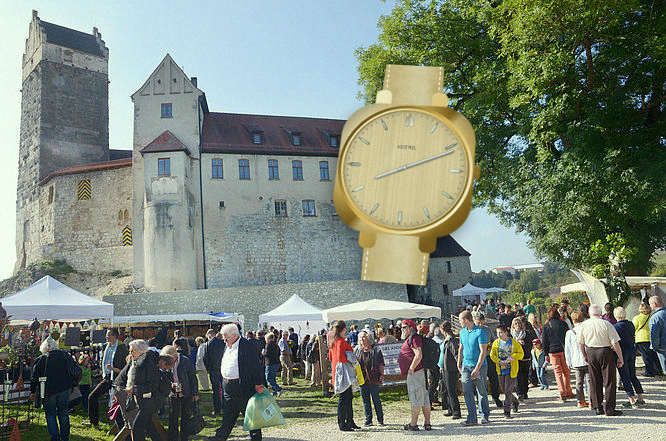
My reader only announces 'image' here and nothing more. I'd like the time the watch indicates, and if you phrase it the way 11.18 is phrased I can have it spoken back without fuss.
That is 8.11
